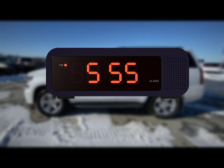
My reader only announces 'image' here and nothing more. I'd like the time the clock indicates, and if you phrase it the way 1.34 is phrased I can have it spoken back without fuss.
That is 5.55
